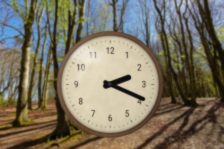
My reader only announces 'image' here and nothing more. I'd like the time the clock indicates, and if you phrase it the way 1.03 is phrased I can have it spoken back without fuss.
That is 2.19
